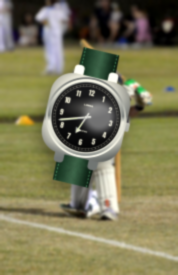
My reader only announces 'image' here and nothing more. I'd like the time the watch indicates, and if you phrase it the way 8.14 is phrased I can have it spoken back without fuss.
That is 6.42
